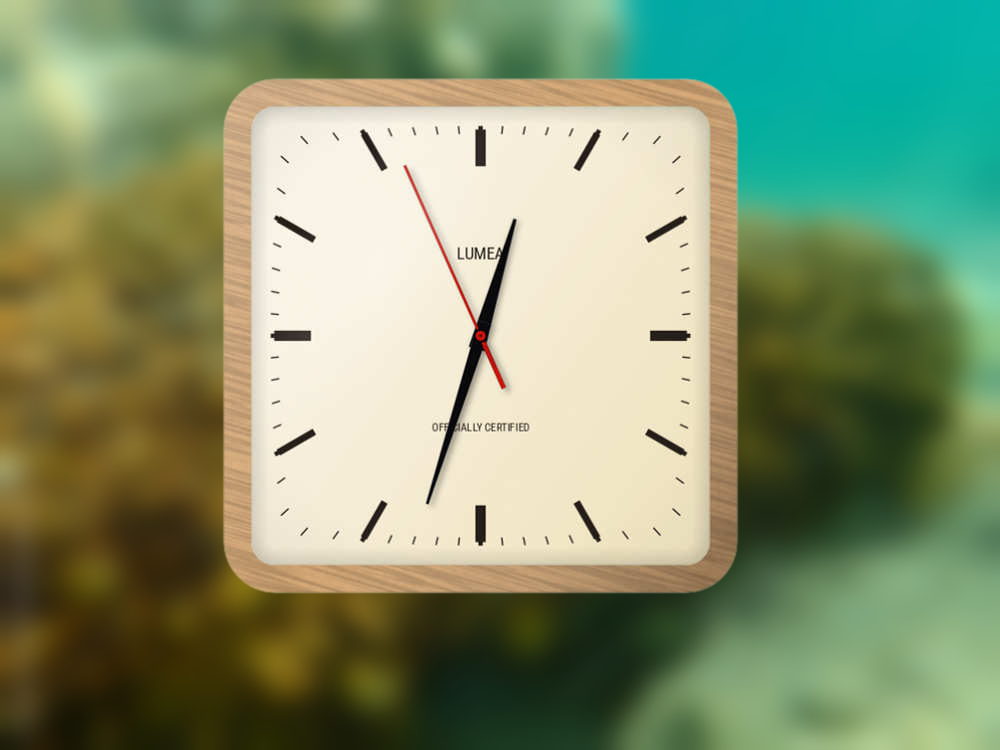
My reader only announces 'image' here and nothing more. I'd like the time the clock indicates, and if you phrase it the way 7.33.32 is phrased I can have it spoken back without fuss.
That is 12.32.56
